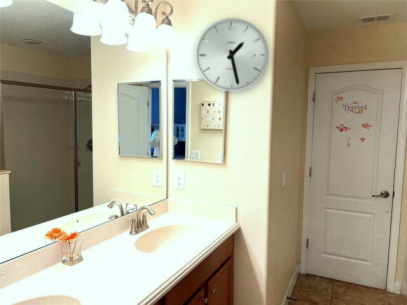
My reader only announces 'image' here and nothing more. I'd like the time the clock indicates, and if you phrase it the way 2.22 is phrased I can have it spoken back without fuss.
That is 1.28
